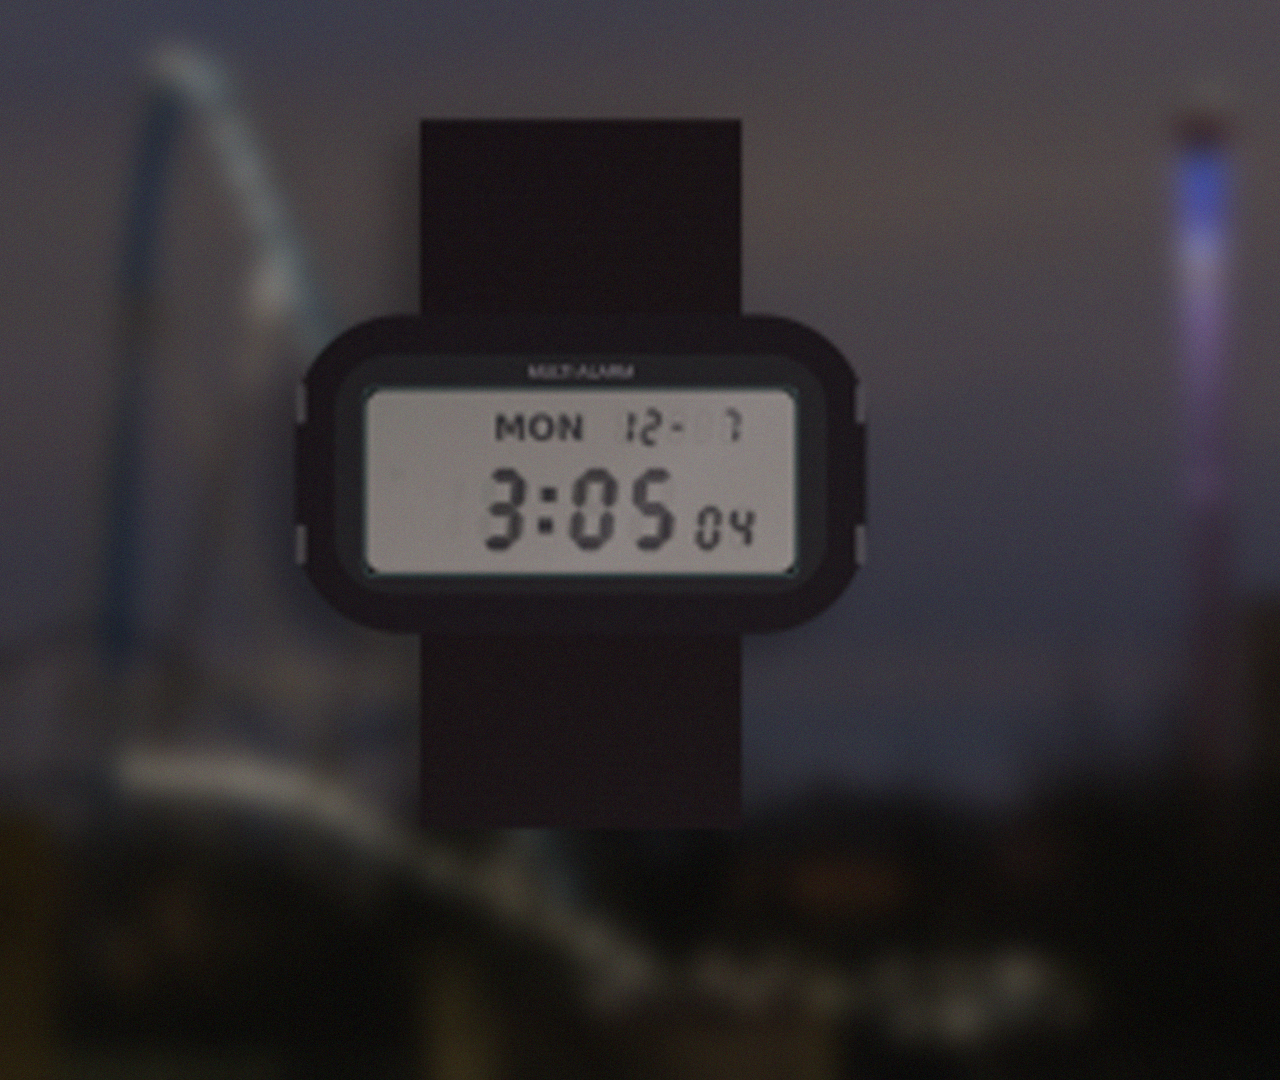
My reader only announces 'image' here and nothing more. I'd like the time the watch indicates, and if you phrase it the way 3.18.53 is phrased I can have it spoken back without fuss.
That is 3.05.04
